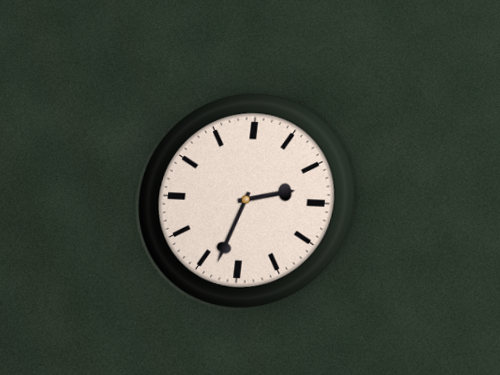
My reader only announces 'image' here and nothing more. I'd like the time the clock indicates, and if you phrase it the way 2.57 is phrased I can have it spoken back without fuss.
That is 2.33
